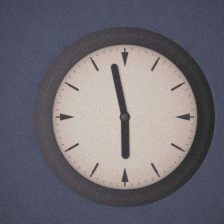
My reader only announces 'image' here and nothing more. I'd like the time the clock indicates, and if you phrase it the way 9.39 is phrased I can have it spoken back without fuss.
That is 5.58
